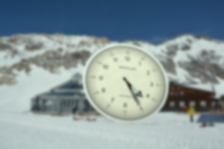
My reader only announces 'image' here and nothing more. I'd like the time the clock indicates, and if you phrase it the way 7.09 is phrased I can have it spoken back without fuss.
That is 4.25
